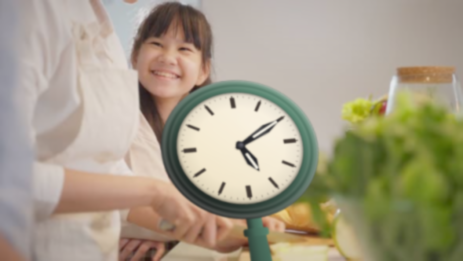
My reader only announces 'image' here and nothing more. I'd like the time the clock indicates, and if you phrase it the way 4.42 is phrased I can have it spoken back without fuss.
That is 5.10
